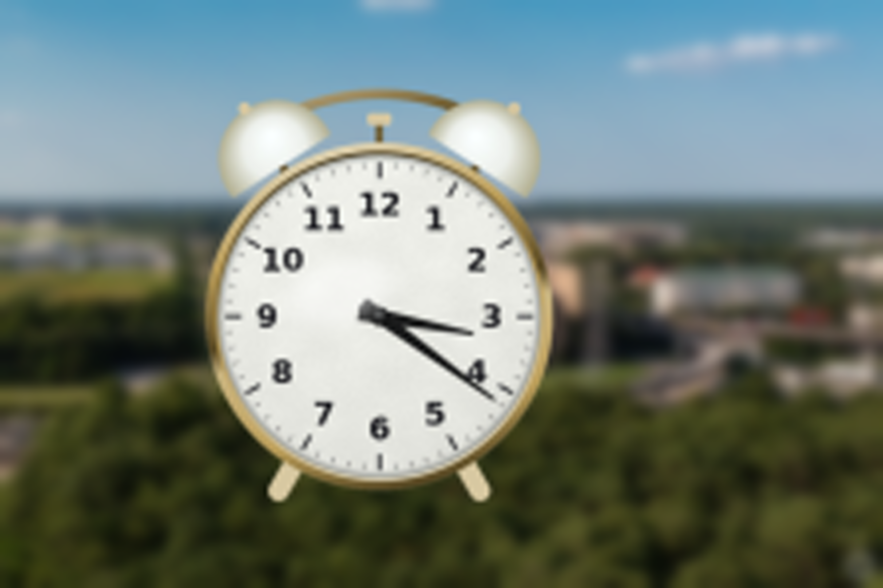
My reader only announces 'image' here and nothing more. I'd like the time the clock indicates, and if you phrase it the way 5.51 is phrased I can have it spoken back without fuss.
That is 3.21
